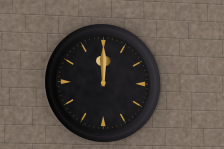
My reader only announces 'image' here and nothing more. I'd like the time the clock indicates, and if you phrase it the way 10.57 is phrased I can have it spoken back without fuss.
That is 12.00
